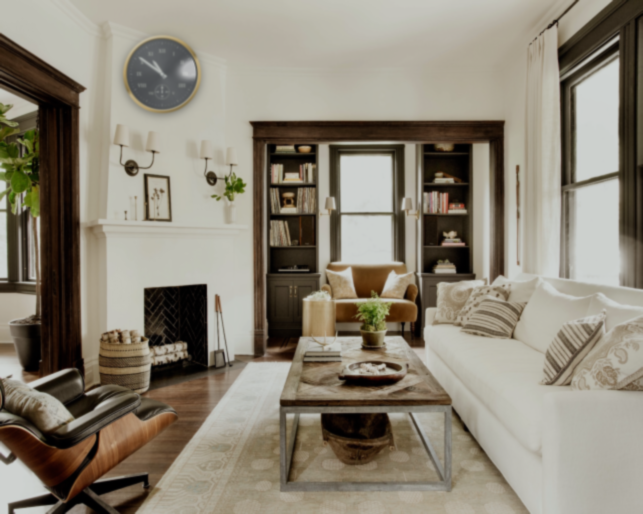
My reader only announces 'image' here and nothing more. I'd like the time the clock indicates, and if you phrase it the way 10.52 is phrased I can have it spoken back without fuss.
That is 10.51
